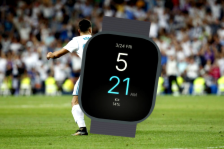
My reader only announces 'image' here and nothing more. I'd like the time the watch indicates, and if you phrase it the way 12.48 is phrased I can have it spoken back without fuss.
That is 5.21
